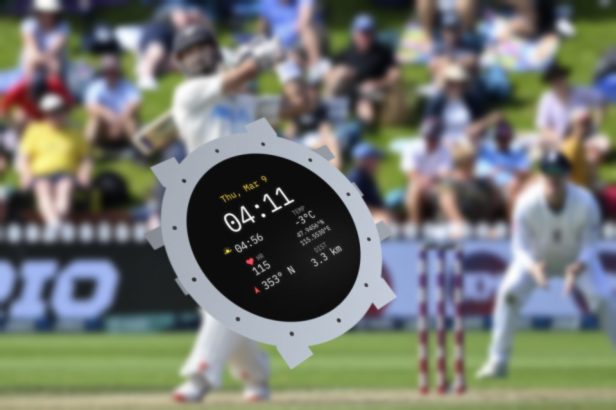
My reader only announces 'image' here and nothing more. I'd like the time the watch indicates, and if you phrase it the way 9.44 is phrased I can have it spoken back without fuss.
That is 4.11
